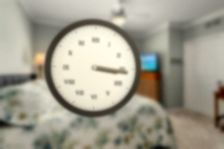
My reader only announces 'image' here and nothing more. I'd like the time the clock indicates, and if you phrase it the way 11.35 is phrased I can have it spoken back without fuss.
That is 3.16
